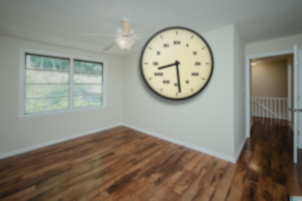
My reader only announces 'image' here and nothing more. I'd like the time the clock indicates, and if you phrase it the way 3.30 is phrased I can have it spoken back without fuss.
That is 8.29
